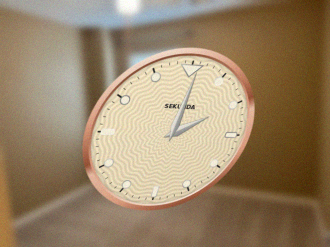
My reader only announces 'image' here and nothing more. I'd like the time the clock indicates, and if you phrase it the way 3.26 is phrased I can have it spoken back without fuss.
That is 2.01
